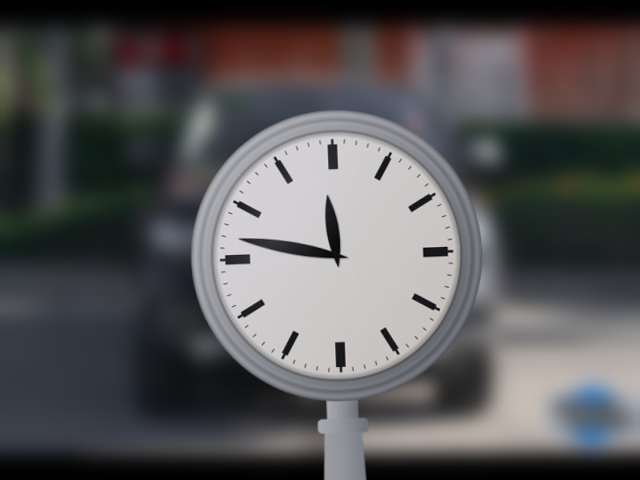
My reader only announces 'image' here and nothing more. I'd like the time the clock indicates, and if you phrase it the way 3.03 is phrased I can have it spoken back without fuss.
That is 11.47
